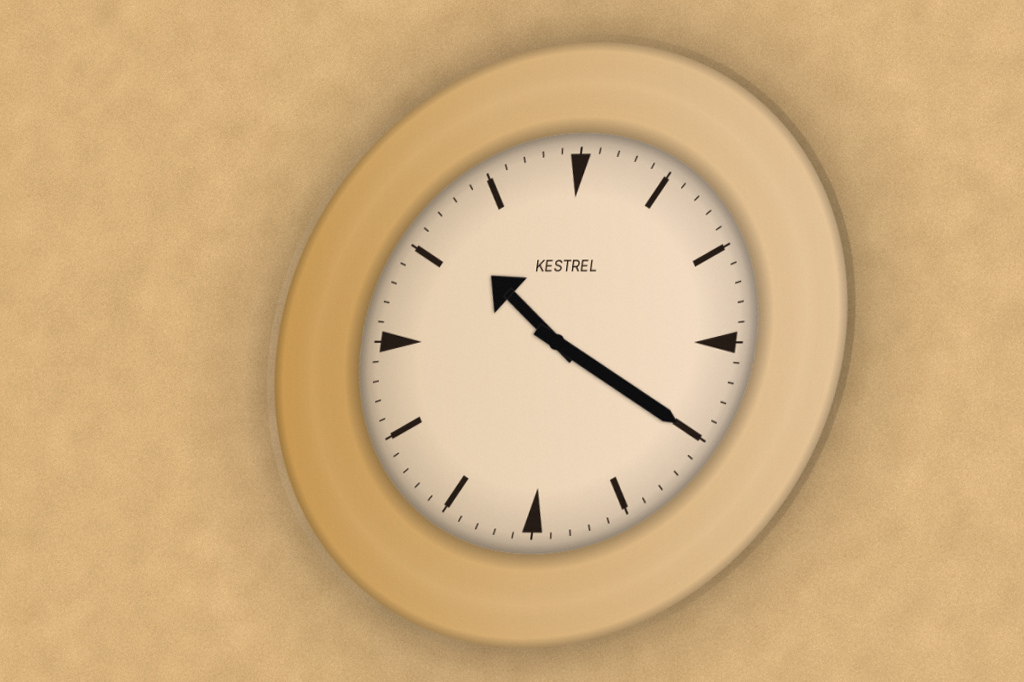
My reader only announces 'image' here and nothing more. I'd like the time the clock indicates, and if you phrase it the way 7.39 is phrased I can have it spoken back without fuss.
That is 10.20
